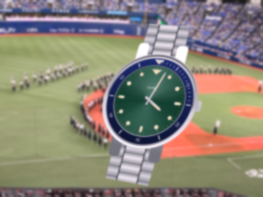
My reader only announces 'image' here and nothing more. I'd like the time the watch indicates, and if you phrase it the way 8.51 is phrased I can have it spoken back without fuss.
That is 4.03
